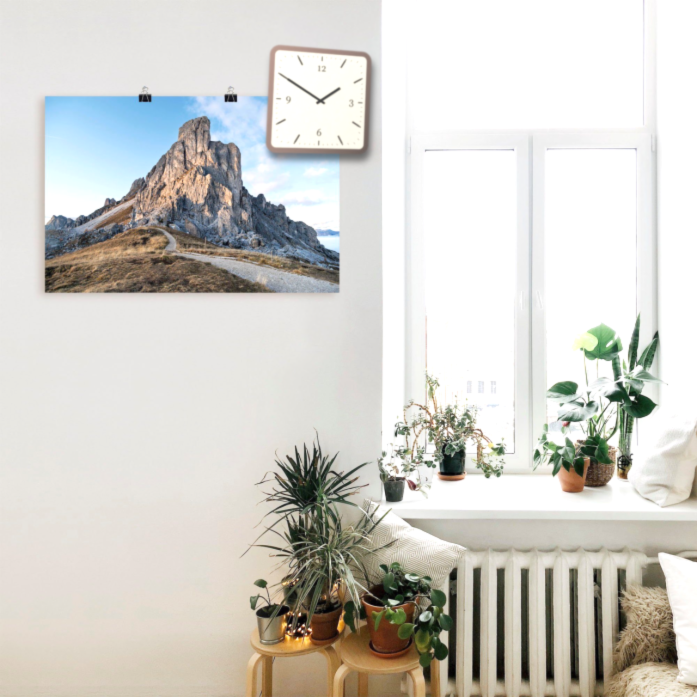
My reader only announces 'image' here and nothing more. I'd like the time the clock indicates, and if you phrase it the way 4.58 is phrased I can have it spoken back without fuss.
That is 1.50
